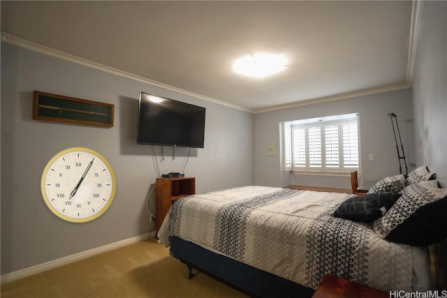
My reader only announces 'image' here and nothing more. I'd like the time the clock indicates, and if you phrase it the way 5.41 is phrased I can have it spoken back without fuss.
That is 7.05
